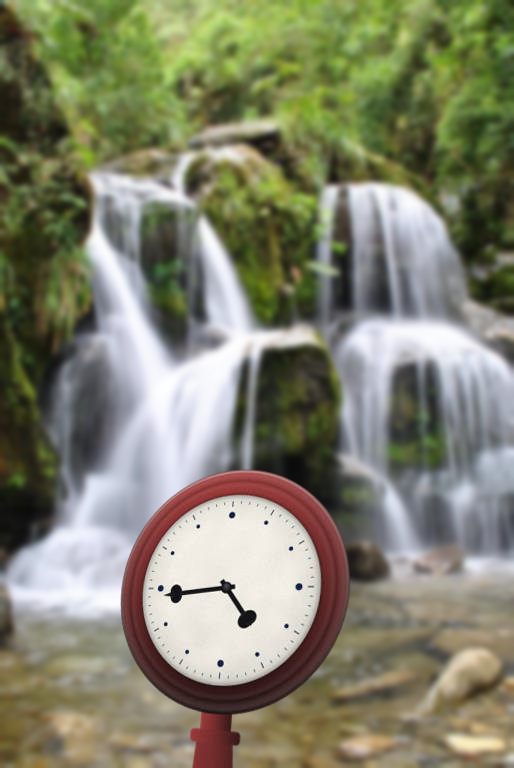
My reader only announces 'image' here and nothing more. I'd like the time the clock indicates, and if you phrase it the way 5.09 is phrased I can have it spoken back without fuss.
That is 4.44
